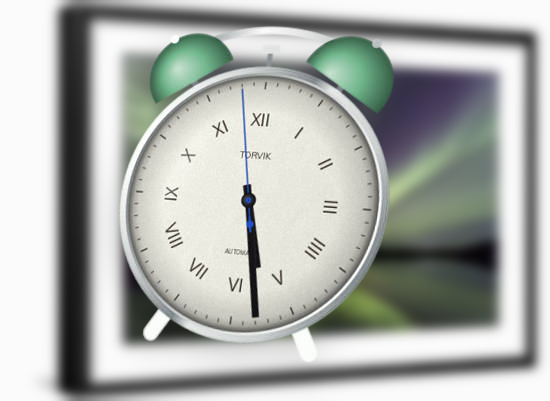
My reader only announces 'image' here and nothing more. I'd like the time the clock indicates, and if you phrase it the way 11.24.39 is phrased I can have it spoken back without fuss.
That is 5.27.58
